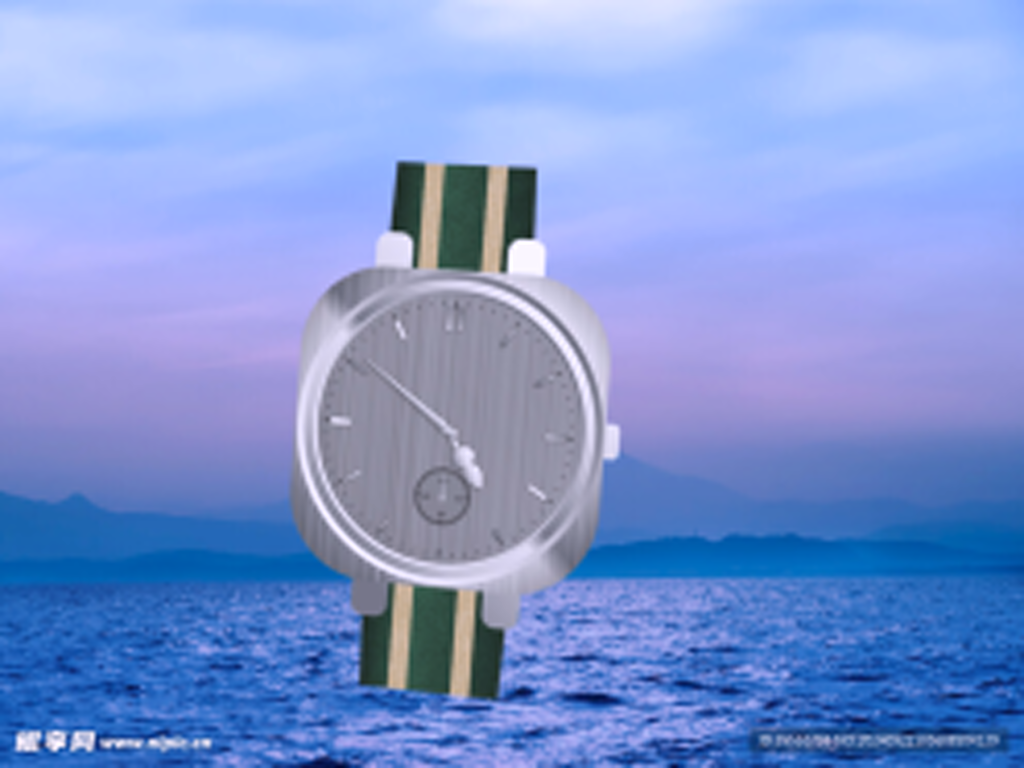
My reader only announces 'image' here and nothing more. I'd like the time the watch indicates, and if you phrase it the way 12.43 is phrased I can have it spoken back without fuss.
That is 4.51
